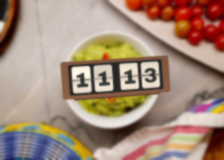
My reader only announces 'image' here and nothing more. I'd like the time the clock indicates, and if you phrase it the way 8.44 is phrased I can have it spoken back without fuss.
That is 11.13
